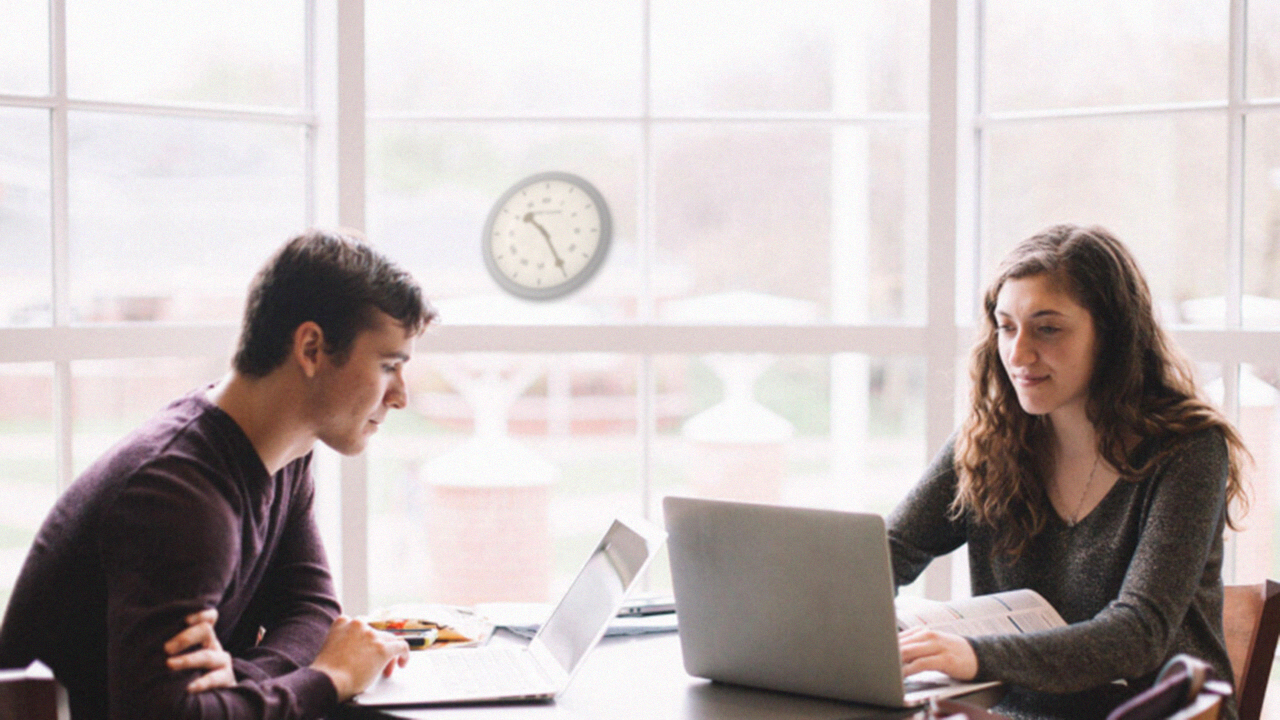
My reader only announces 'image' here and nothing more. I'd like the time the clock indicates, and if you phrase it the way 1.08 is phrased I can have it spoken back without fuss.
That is 10.25
